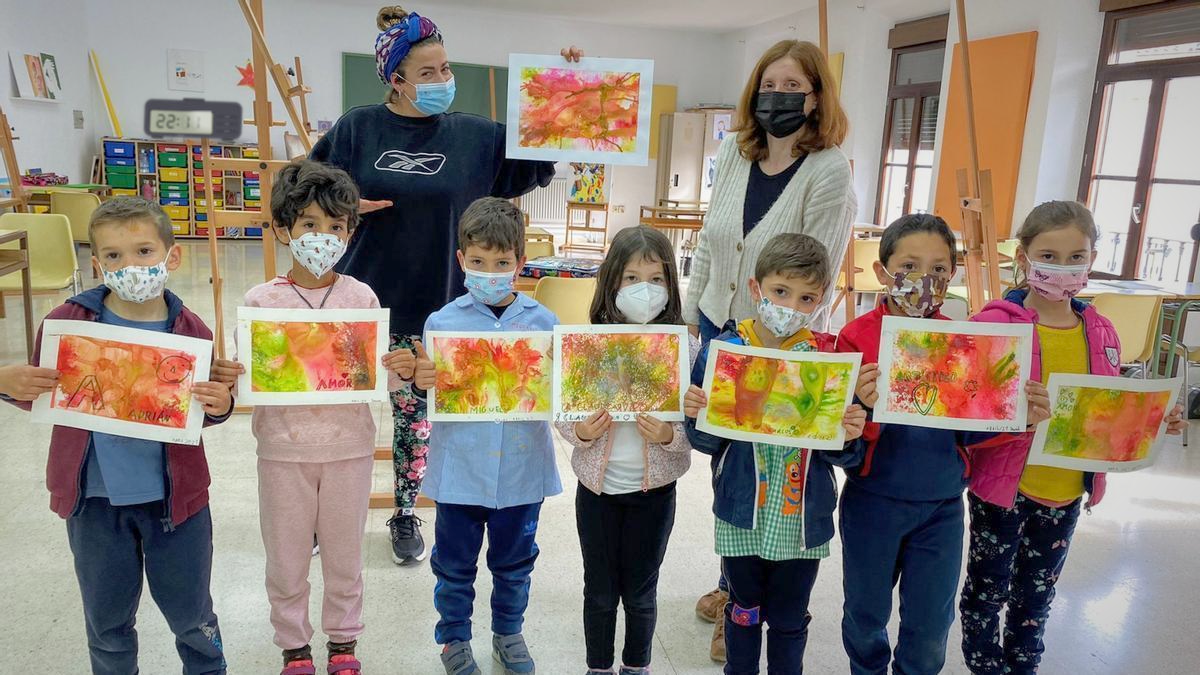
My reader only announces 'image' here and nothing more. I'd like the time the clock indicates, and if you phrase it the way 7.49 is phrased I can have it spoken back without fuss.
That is 22.11
